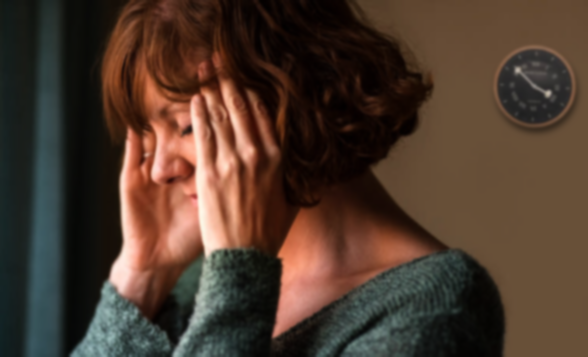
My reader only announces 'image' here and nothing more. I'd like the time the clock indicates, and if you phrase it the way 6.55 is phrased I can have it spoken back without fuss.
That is 3.52
